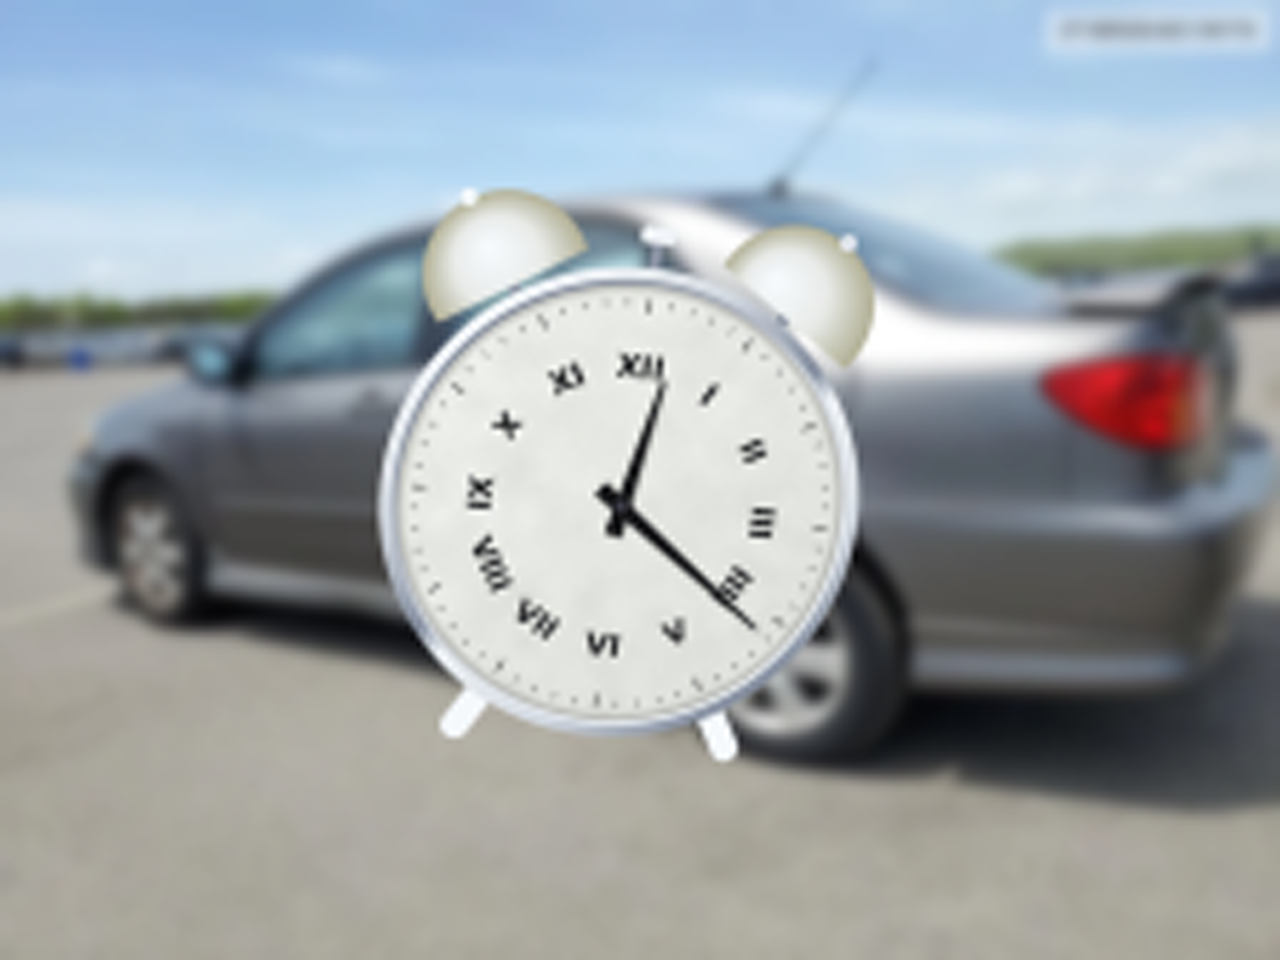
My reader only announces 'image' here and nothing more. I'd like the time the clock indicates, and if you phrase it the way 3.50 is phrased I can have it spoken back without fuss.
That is 12.21
